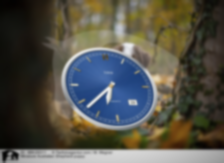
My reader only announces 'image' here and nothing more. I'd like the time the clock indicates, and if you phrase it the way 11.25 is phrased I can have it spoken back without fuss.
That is 6.38
